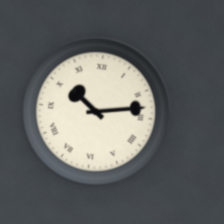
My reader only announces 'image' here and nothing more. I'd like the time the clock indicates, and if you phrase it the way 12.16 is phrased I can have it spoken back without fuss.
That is 10.13
